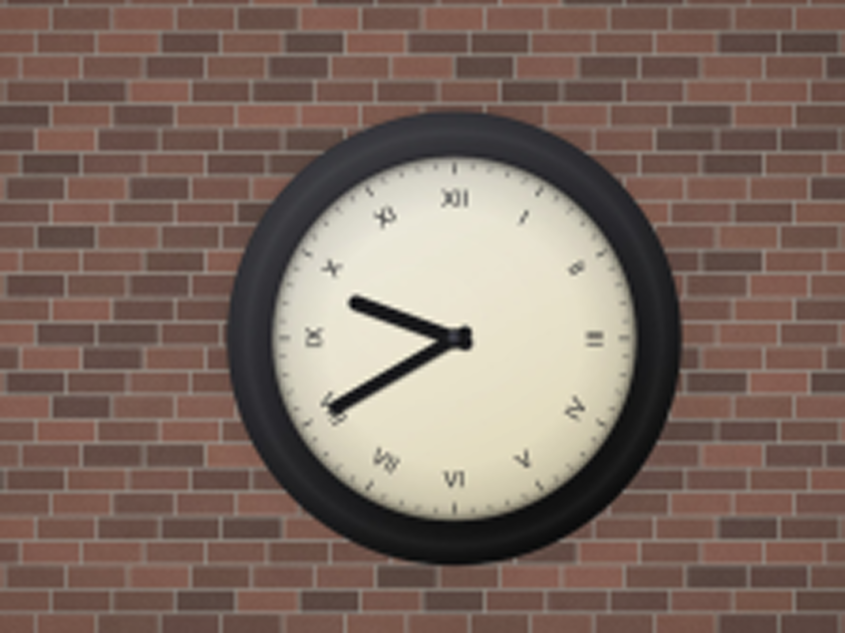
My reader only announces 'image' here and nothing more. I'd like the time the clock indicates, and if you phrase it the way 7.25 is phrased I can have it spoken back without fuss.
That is 9.40
